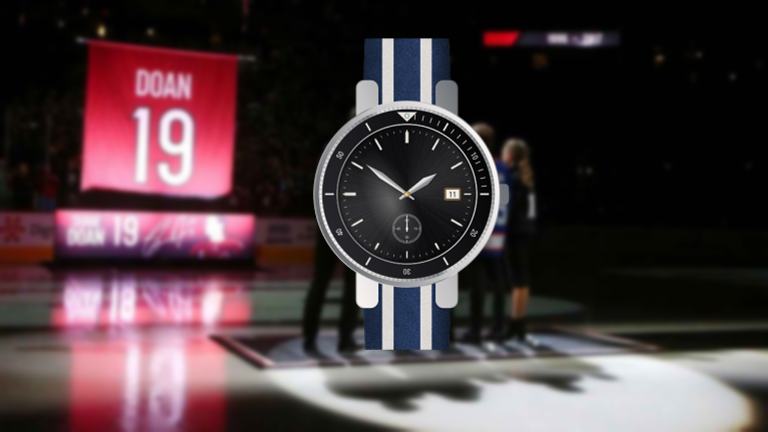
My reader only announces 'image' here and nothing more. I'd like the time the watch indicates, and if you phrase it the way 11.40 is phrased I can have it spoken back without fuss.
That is 1.51
